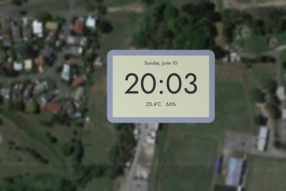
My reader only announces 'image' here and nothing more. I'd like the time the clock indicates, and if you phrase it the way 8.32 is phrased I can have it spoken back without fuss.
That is 20.03
